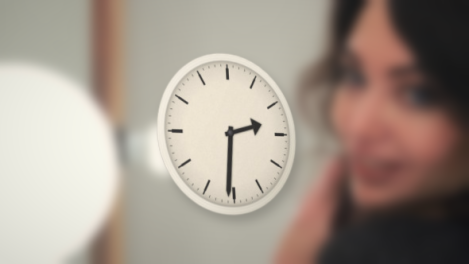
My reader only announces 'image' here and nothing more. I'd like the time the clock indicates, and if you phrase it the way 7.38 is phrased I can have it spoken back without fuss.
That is 2.31
